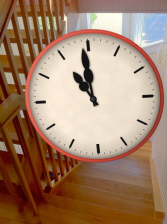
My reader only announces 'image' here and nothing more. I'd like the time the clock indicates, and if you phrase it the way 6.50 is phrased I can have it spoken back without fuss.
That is 10.59
